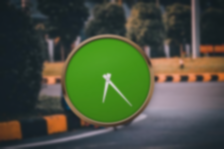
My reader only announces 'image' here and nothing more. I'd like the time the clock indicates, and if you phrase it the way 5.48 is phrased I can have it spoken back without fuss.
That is 6.23
